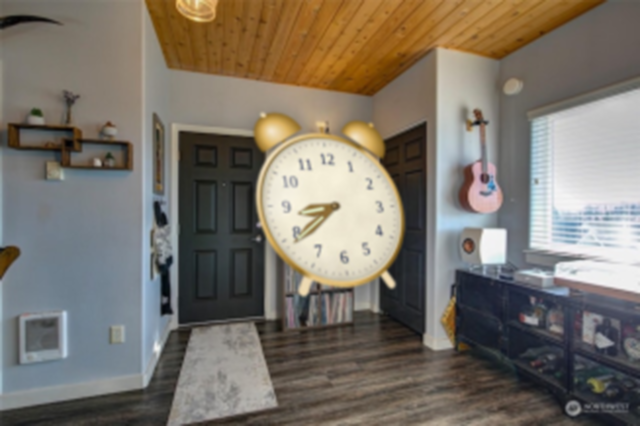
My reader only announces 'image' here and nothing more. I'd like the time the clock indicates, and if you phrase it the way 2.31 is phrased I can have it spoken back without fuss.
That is 8.39
